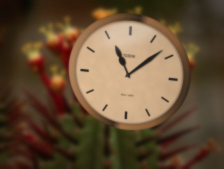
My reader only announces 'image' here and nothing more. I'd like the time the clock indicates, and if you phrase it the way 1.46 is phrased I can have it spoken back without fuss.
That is 11.08
